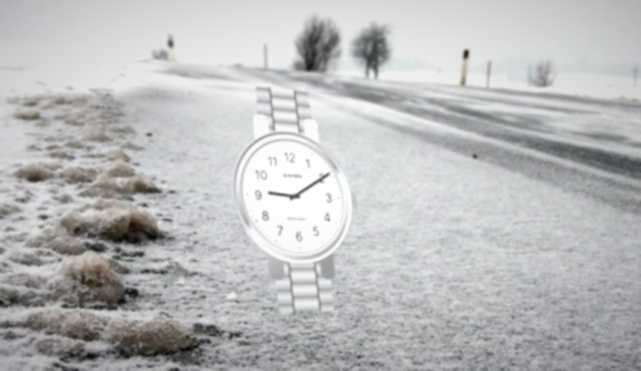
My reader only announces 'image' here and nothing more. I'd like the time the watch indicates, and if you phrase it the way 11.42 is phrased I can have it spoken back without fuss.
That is 9.10
